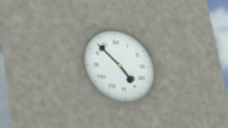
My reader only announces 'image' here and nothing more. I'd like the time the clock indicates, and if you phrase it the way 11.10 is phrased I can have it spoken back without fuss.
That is 4.53
